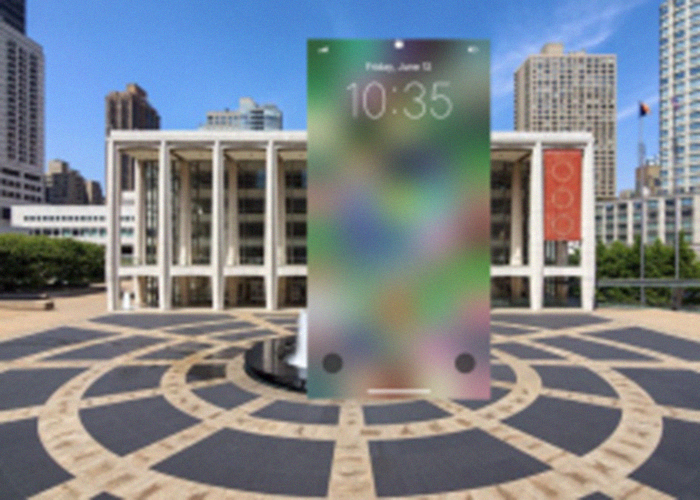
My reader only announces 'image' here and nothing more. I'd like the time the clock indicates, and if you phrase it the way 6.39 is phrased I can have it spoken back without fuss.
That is 10.35
